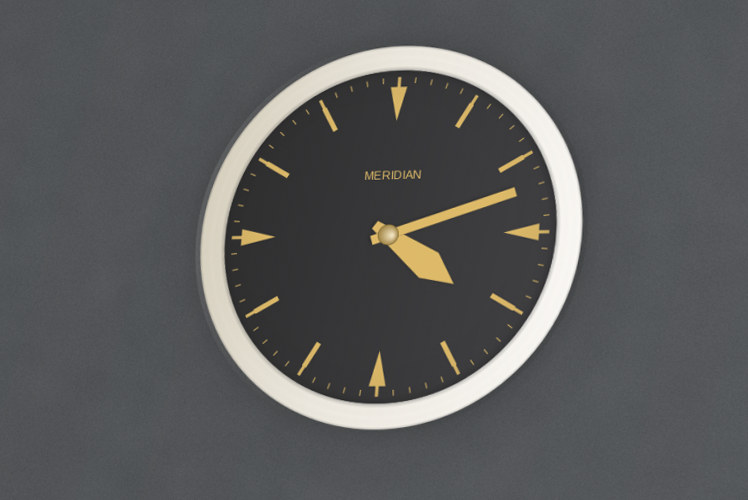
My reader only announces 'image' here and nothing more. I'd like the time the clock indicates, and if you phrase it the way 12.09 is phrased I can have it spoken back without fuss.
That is 4.12
